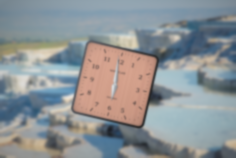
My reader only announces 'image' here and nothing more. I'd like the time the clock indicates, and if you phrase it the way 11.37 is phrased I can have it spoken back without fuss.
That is 5.59
